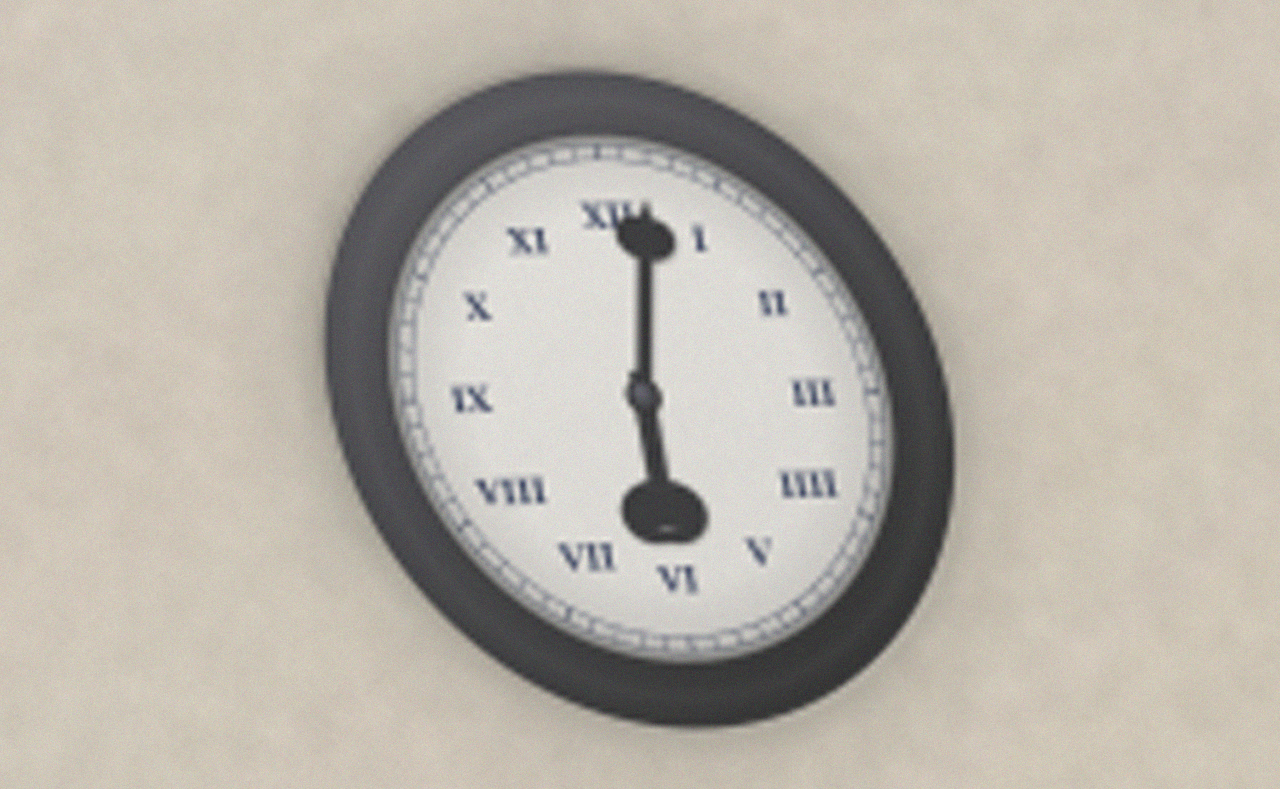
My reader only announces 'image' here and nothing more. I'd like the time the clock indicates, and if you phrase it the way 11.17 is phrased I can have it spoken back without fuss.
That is 6.02
